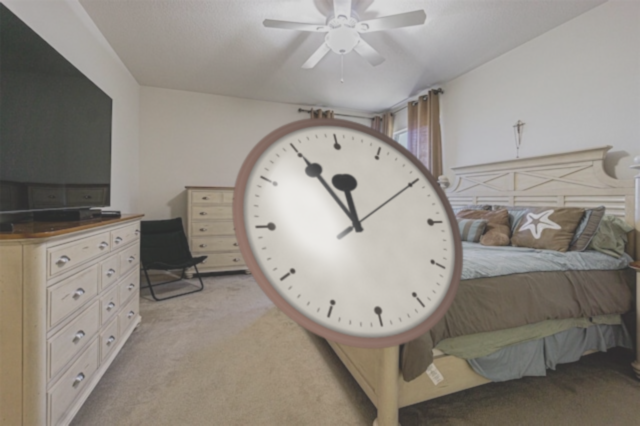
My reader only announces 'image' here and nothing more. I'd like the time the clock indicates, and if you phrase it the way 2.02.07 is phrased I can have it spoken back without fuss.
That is 11.55.10
